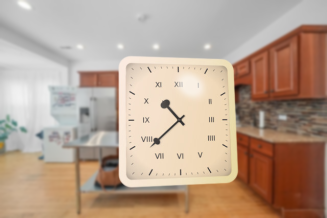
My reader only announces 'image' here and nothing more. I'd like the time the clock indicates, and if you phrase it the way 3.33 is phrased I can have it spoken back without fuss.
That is 10.38
